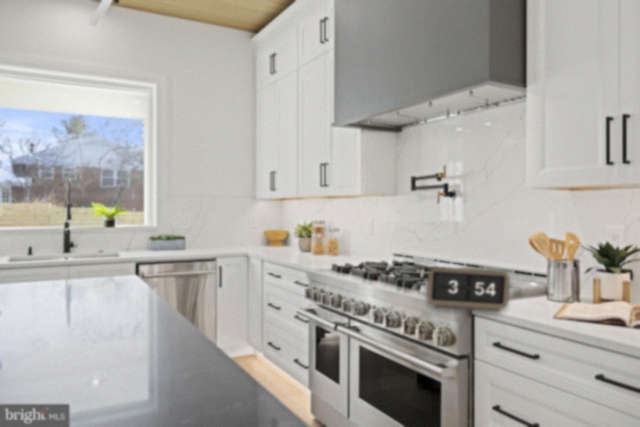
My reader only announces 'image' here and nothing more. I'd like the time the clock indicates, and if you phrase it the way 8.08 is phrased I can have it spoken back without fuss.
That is 3.54
